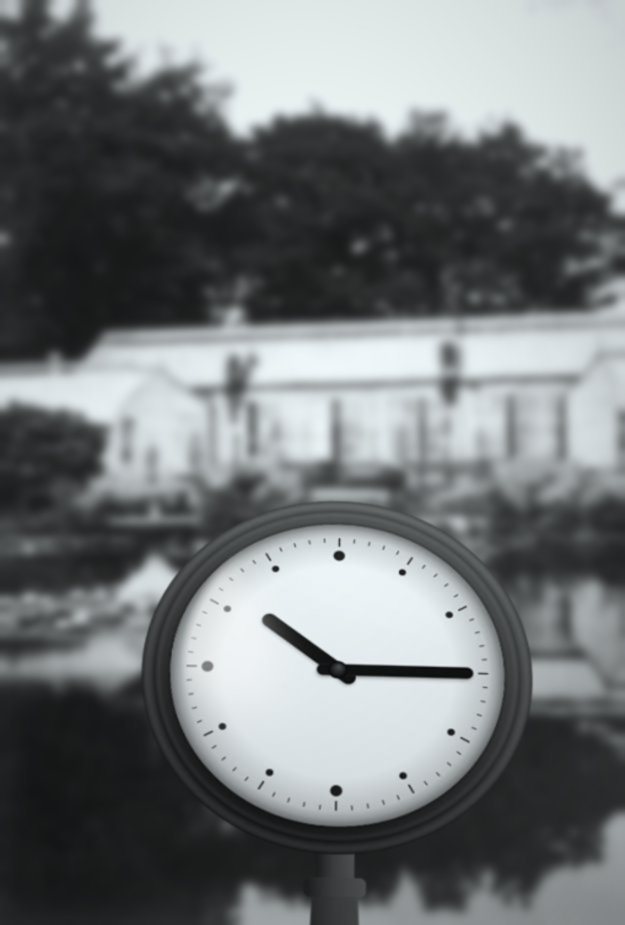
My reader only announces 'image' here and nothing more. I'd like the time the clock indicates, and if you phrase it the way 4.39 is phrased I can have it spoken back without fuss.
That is 10.15
